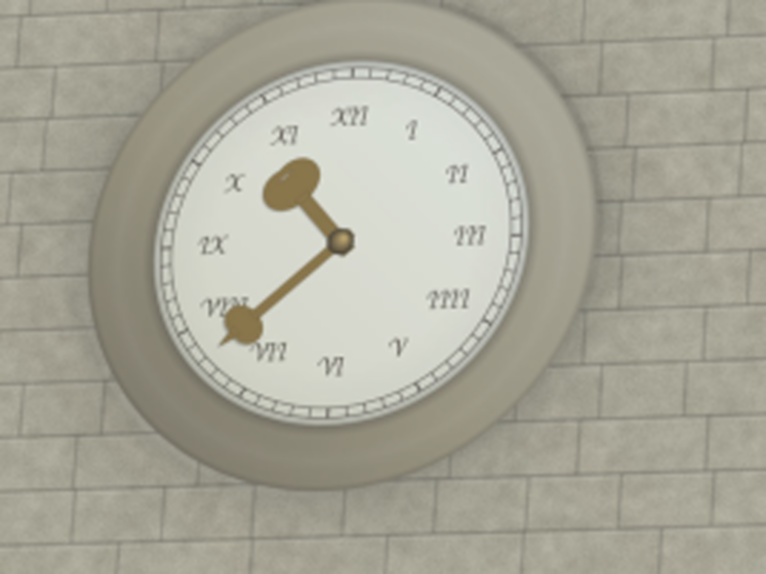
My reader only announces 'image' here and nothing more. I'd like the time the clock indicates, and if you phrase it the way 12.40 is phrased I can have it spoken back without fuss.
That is 10.38
